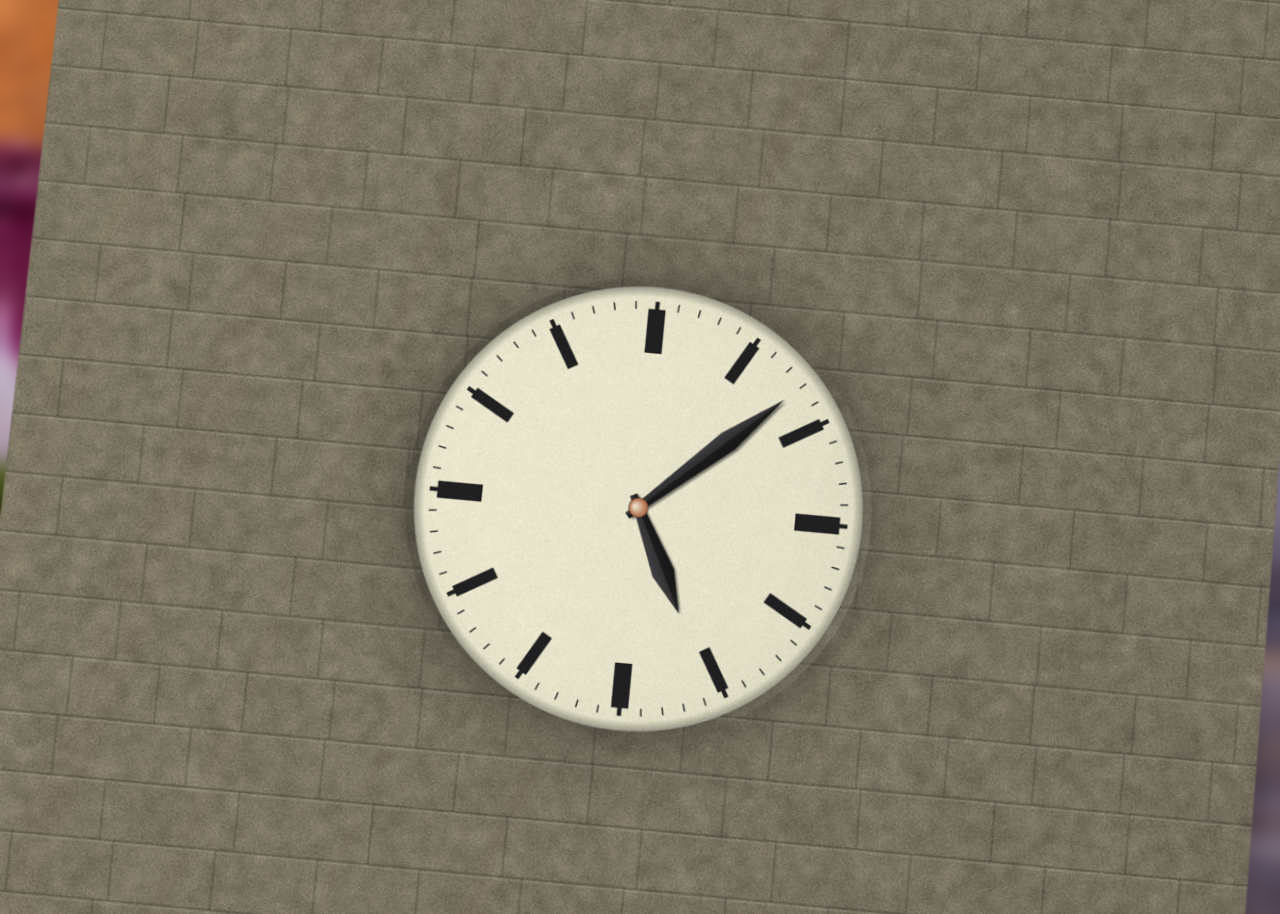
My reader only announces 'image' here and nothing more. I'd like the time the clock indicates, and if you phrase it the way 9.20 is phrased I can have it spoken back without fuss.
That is 5.08
